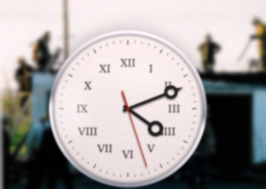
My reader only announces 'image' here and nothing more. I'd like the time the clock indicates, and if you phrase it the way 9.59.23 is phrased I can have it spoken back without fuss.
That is 4.11.27
